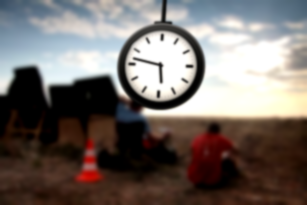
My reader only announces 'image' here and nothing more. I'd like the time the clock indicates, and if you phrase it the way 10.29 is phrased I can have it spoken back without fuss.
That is 5.47
